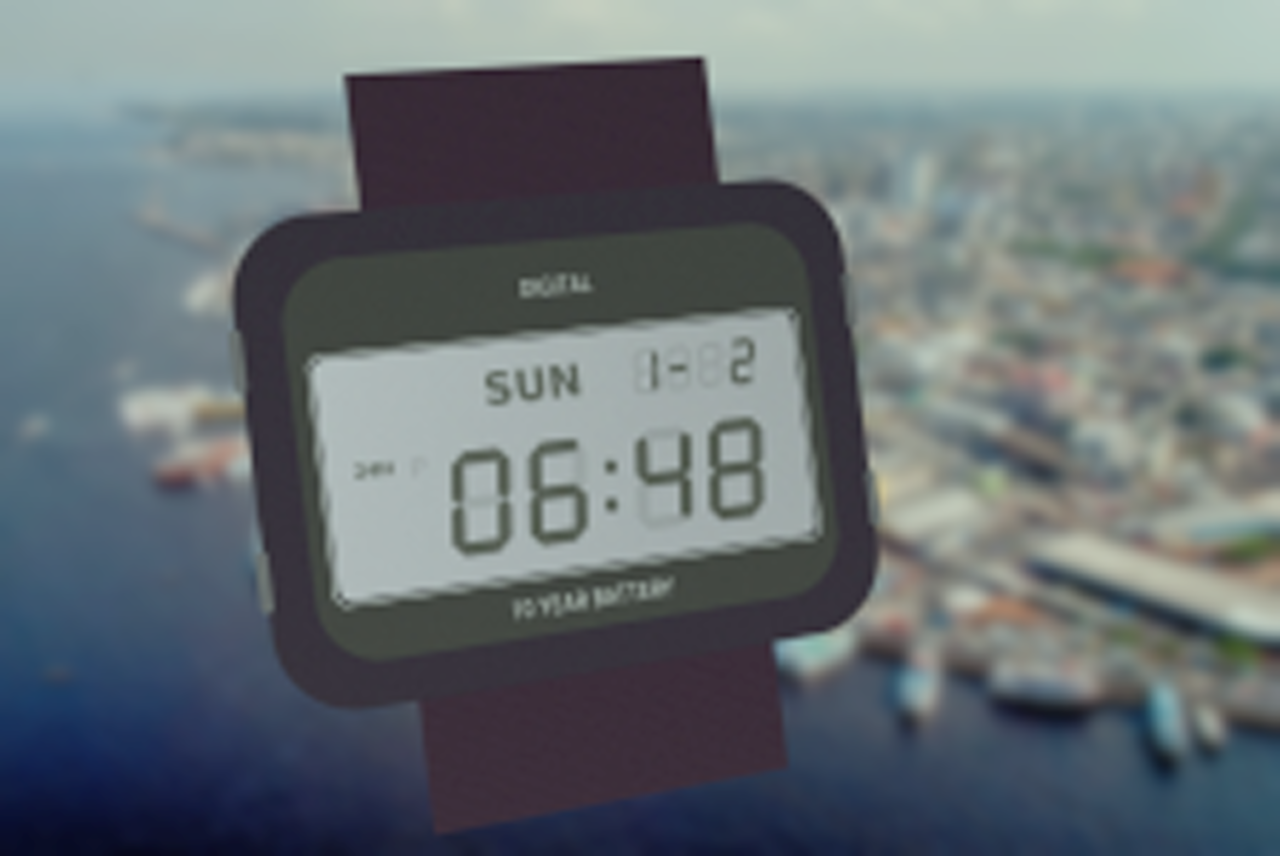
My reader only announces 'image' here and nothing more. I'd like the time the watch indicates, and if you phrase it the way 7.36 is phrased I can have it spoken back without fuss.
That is 6.48
